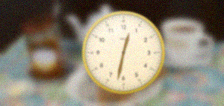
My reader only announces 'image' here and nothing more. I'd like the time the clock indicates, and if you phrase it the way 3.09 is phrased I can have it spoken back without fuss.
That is 12.32
